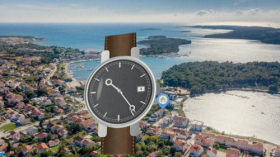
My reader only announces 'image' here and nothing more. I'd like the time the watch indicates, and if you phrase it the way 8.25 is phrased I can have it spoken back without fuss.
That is 10.24
